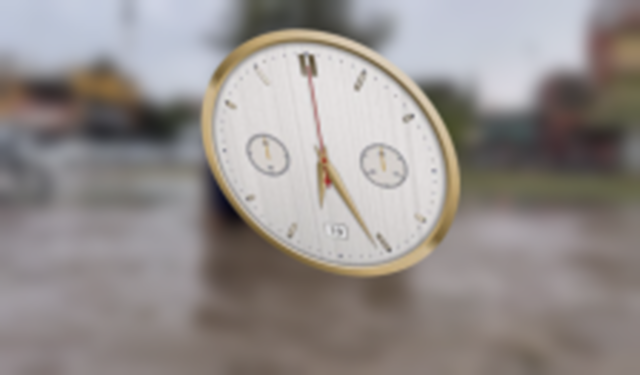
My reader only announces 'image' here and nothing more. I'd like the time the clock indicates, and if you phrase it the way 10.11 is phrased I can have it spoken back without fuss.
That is 6.26
